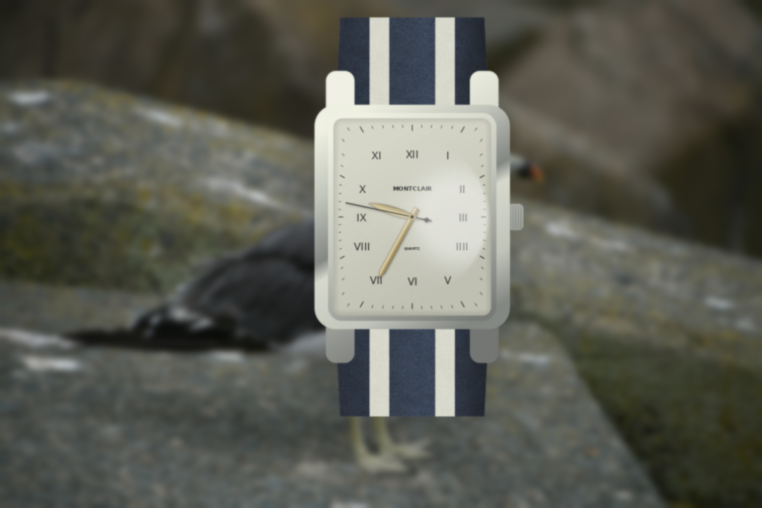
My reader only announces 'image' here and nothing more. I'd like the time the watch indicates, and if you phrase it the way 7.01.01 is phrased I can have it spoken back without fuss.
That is 9.34.47
